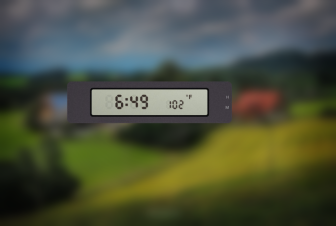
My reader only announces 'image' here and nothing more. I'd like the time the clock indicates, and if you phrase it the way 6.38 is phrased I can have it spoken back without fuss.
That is 6.49
